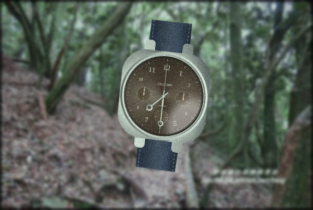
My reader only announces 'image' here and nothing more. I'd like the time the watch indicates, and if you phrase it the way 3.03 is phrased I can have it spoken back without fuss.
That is 7.30
